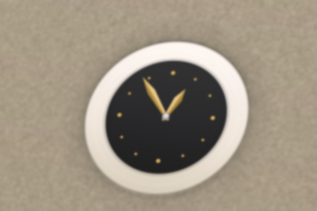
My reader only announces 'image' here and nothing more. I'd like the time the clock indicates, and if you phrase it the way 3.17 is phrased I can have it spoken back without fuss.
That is 12.54
